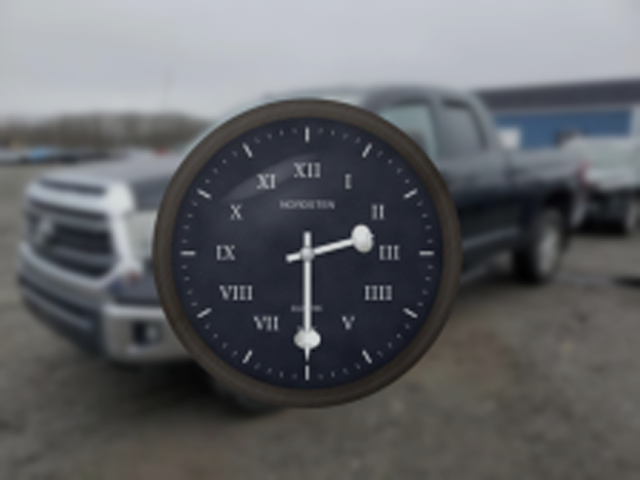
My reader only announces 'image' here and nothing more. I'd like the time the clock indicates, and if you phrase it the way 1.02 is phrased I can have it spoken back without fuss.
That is 2.30
